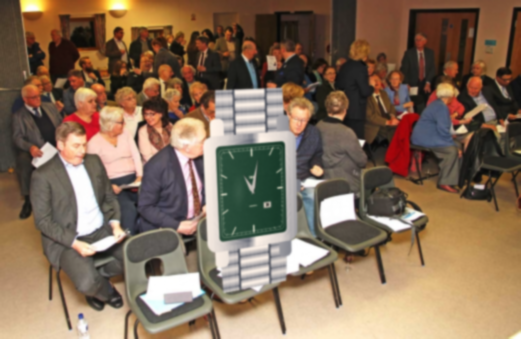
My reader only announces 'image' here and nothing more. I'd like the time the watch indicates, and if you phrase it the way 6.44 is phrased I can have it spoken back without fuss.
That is 11.02
